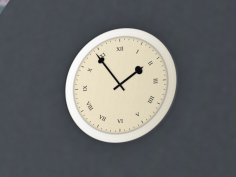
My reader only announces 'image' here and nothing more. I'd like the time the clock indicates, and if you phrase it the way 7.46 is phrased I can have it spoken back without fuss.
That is 1.54
